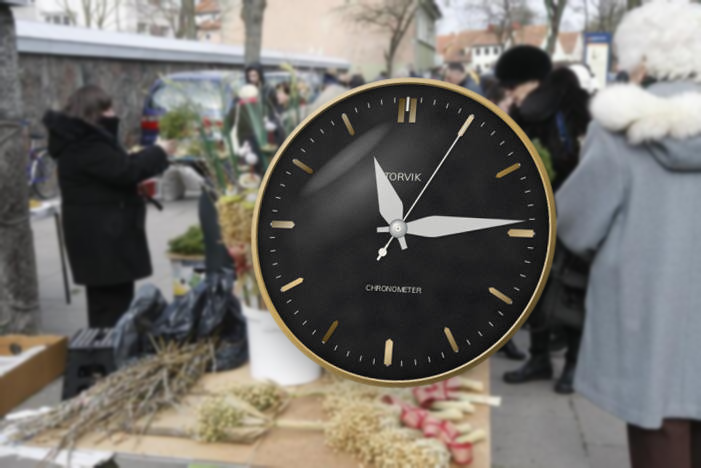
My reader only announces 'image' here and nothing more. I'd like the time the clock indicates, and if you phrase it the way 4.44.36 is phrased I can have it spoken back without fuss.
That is 11.14.05
